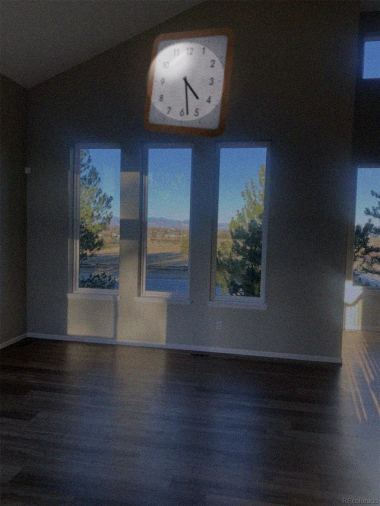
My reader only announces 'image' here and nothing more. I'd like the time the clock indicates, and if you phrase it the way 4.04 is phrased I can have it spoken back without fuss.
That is 4.28
